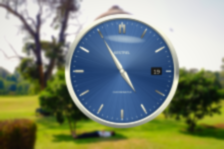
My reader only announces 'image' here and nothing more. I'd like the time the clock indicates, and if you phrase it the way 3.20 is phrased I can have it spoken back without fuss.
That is 4.55
